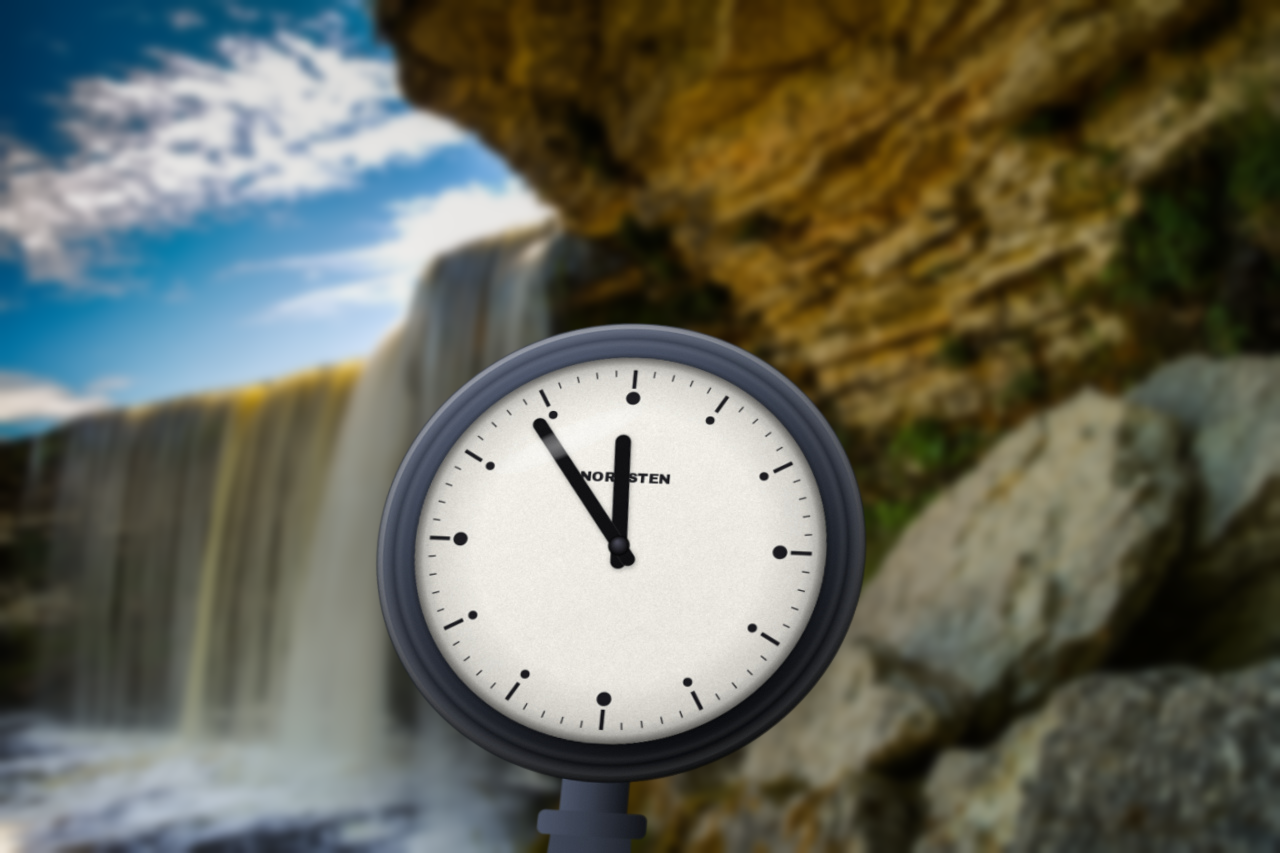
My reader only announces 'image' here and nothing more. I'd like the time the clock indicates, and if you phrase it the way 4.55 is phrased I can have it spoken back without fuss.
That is 11.54
